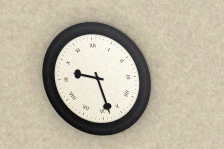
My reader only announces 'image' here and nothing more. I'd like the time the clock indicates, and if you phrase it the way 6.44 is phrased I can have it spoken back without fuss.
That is 9.28
